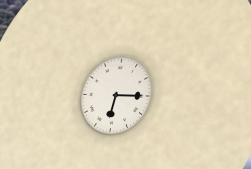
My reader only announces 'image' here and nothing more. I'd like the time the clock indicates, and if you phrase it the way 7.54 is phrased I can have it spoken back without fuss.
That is 6.15
